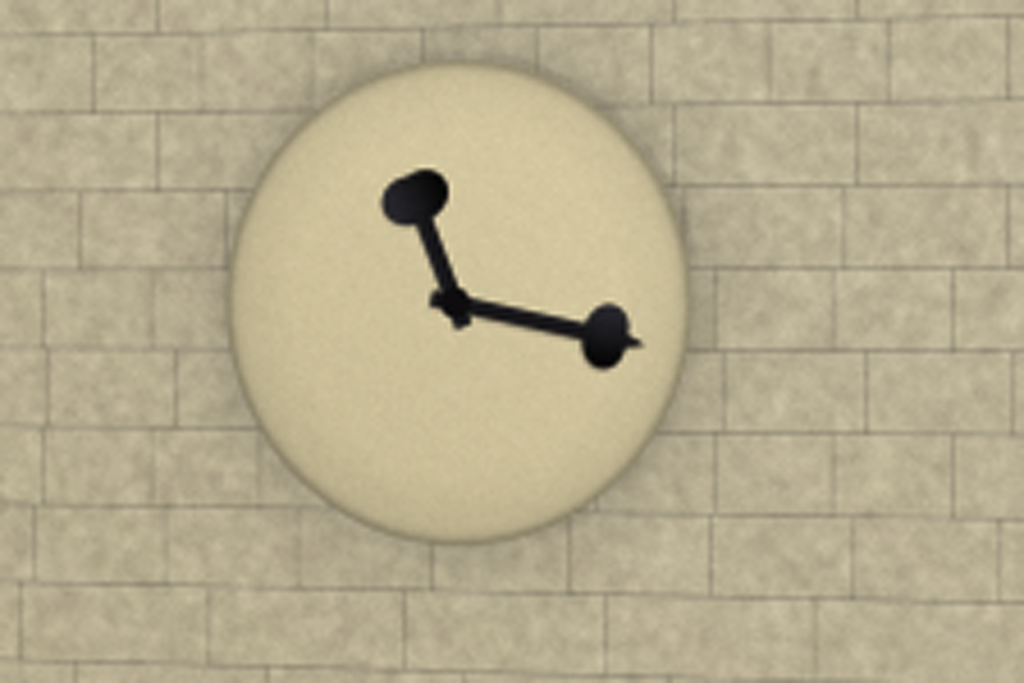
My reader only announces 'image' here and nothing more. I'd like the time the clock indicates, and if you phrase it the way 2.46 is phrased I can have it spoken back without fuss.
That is 11.17
